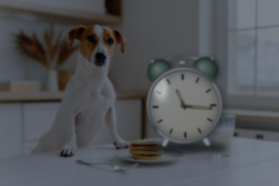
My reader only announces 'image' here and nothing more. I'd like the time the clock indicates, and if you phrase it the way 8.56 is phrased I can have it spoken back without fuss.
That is 11.16
